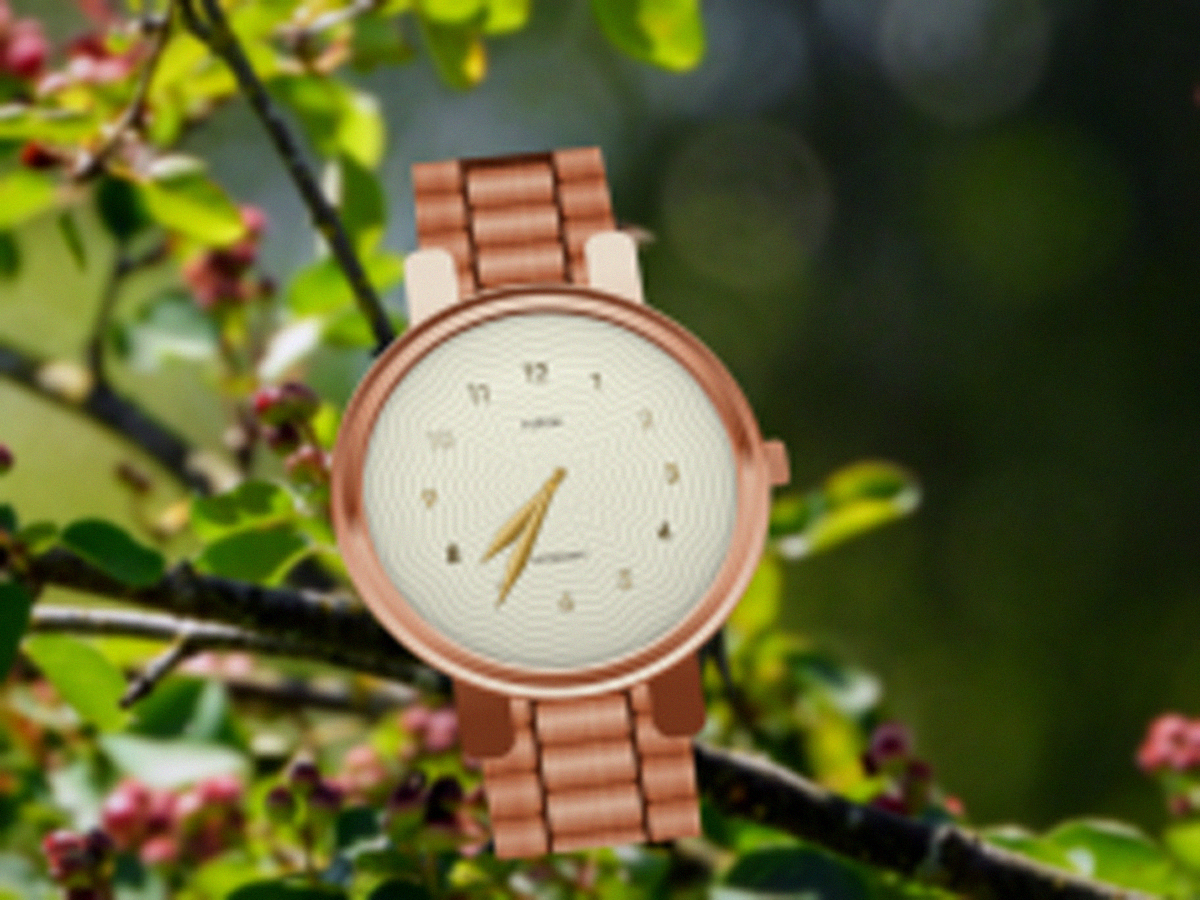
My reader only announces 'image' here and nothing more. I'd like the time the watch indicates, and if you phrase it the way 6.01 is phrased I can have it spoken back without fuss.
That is 7.35
